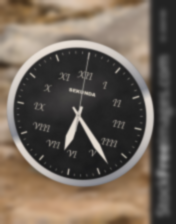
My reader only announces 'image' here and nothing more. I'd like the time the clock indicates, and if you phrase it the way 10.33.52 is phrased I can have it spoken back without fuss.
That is 6.23.00
